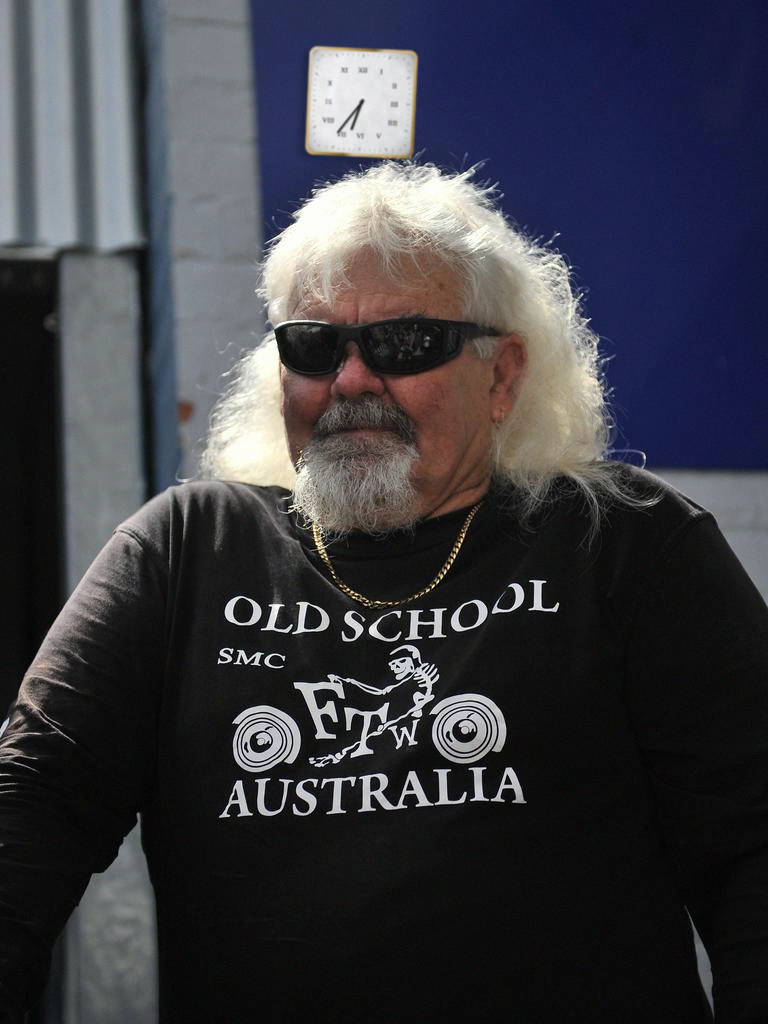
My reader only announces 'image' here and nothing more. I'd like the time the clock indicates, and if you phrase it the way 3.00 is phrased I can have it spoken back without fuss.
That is 6.36
